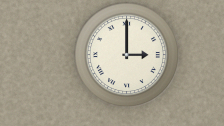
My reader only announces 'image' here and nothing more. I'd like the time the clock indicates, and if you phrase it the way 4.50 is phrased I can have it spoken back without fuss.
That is 3.00
